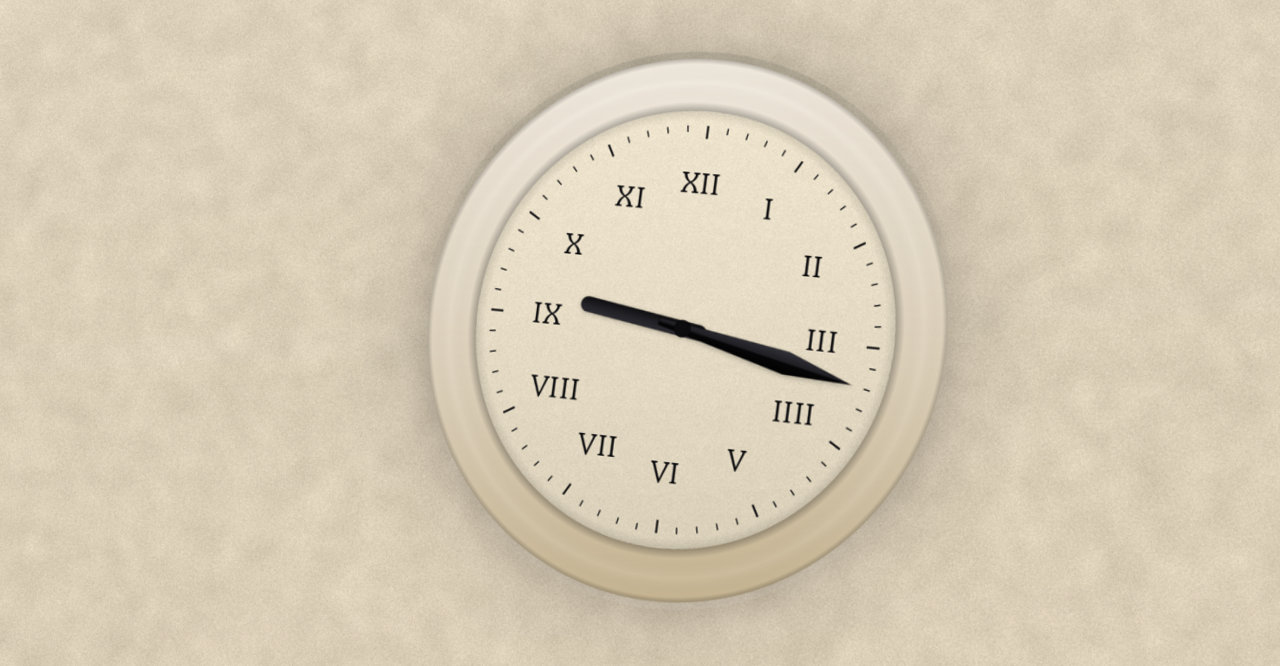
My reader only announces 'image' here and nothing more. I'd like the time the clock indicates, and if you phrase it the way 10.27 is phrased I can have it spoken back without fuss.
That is 9.17
